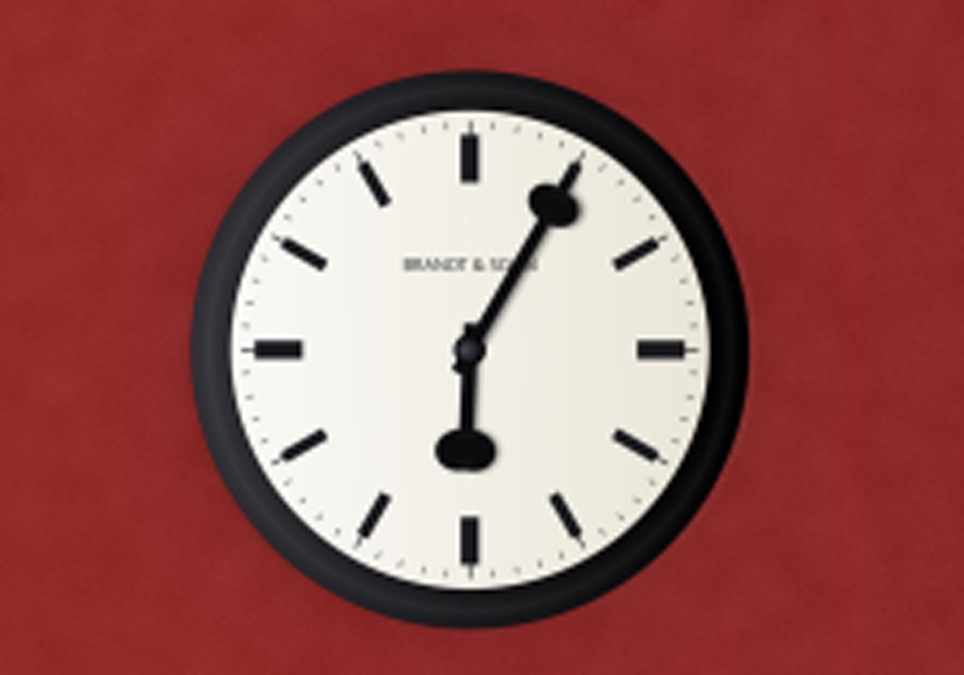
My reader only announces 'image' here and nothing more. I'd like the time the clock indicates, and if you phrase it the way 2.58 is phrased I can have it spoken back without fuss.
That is 6.05
